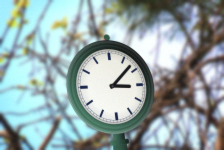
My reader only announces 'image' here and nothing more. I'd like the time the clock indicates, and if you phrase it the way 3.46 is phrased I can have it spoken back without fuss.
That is 3.08
